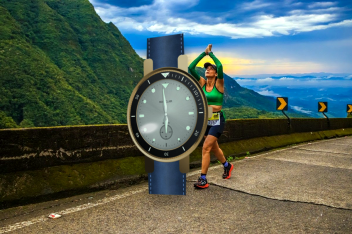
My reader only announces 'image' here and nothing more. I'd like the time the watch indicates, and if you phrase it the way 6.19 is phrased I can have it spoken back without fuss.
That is 5.59
